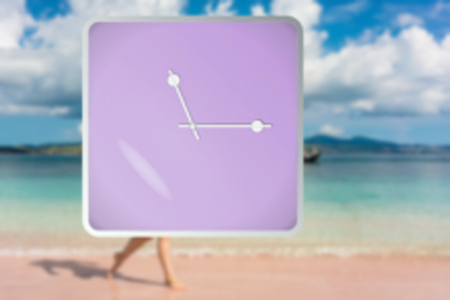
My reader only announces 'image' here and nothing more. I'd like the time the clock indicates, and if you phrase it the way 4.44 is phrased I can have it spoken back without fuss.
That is 11.15
